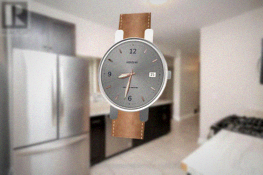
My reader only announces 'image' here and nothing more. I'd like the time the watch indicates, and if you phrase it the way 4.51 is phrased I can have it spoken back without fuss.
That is 8.32
